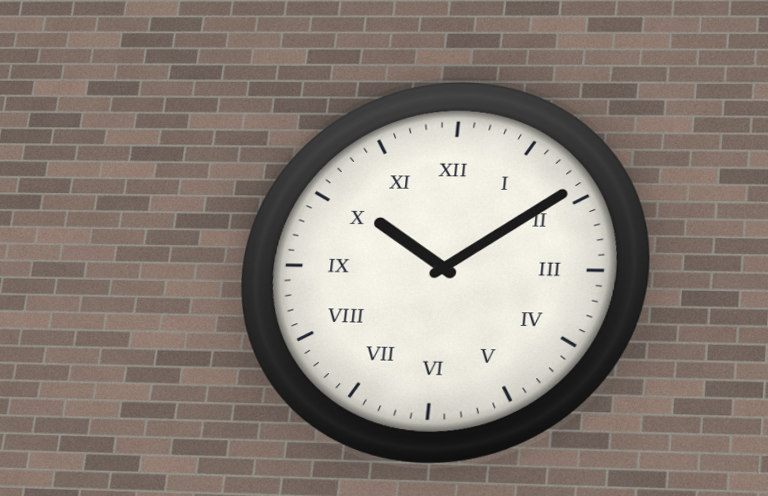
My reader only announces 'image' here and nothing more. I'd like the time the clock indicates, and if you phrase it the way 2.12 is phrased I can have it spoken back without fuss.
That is 10.09
